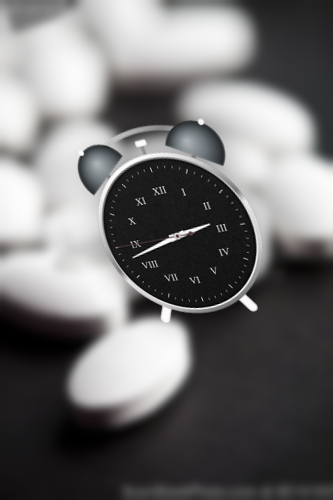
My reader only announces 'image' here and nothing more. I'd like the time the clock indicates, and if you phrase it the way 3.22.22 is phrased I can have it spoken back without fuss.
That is 2.42.45
